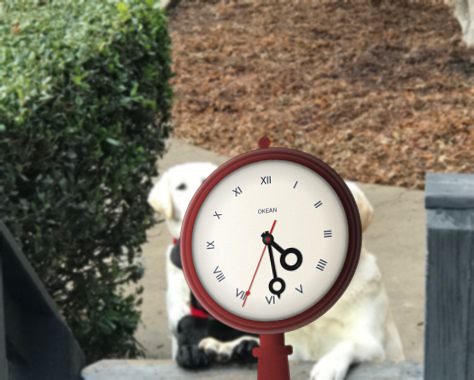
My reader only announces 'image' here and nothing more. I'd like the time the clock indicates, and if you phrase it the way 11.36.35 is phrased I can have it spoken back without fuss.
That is 4.28.34
